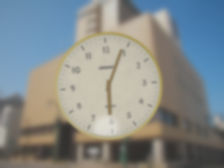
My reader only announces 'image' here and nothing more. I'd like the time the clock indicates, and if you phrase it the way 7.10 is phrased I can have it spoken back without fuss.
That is 6.04
